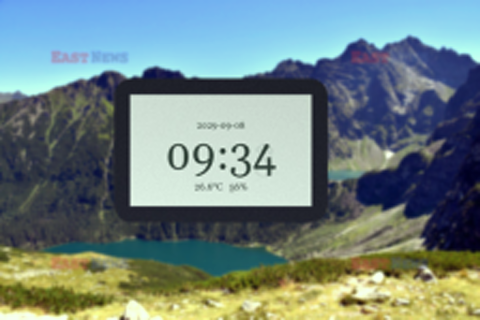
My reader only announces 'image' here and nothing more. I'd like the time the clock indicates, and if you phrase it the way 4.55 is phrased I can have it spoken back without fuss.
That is 9.34
